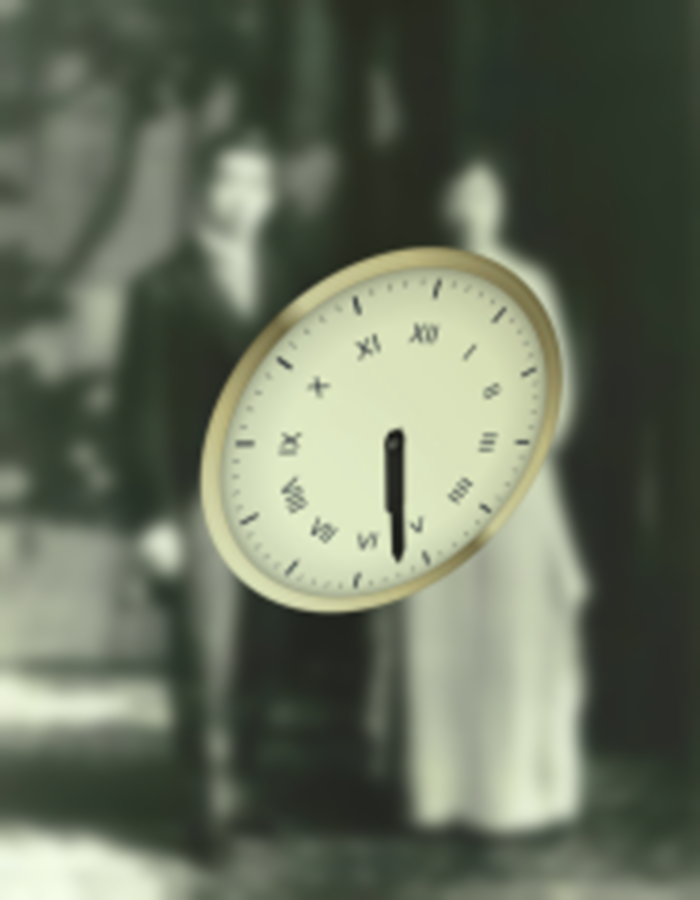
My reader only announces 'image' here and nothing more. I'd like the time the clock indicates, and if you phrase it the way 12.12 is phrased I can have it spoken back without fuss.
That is 5.27
